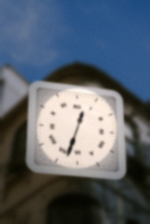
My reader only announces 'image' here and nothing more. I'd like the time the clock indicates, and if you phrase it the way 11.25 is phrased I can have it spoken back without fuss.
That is 12.33
